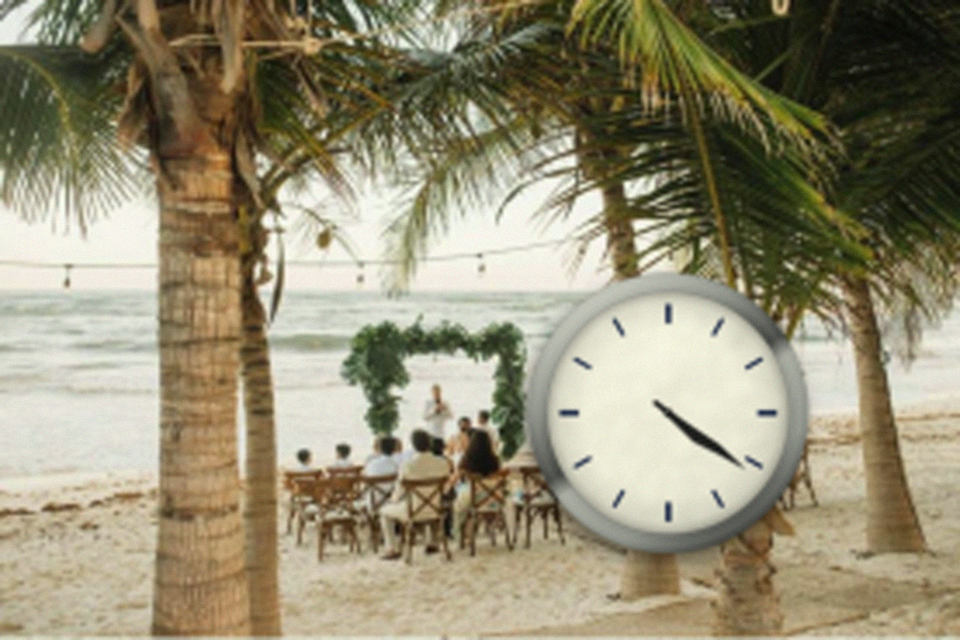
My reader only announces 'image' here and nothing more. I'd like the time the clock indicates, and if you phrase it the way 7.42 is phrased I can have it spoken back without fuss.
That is 4.21
